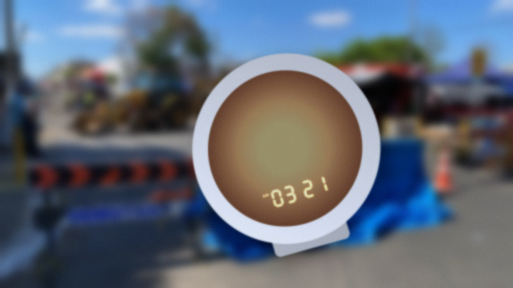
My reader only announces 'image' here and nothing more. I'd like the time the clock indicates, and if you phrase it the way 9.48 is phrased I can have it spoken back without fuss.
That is 3.21
